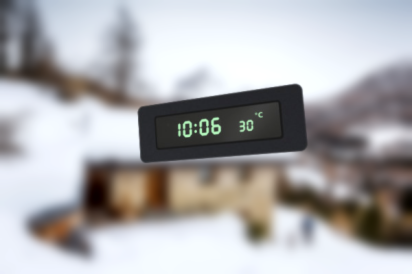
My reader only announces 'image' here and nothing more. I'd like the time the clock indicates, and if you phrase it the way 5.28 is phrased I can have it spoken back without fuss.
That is 10.06
